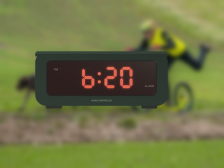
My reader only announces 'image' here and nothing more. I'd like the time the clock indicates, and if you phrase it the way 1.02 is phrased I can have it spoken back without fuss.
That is 6.20
